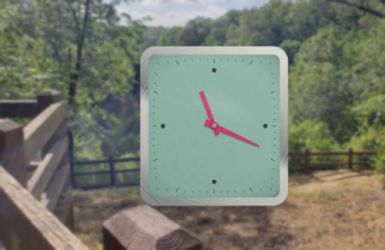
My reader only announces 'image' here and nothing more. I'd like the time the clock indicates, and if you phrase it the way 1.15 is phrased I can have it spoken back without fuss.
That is 11.19
